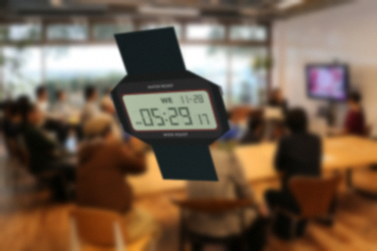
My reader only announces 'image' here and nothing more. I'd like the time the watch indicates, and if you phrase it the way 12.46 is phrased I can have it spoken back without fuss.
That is 5.29
